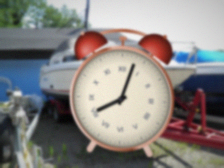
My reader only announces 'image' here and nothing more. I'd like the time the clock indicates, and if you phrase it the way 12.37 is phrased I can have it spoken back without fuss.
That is 8.03
